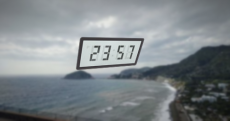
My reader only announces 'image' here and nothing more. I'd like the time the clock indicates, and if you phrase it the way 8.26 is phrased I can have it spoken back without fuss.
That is 23.57
